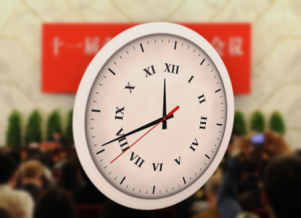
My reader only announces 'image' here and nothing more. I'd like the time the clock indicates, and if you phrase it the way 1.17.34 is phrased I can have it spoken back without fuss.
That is 11.40.38
